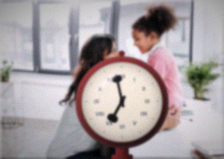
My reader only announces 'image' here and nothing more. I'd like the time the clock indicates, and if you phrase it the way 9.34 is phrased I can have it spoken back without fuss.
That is 6.58
